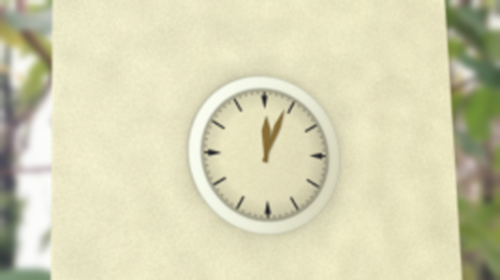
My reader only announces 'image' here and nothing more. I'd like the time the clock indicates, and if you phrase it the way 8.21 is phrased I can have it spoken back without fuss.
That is 12.04
